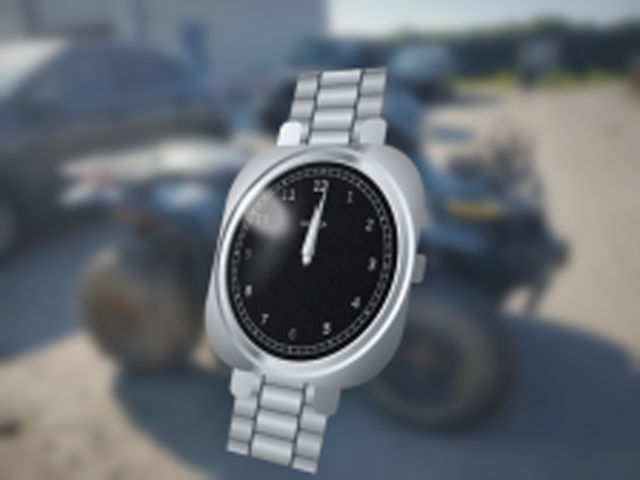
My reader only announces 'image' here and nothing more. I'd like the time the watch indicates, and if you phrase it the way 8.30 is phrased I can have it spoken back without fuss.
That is 12.01
